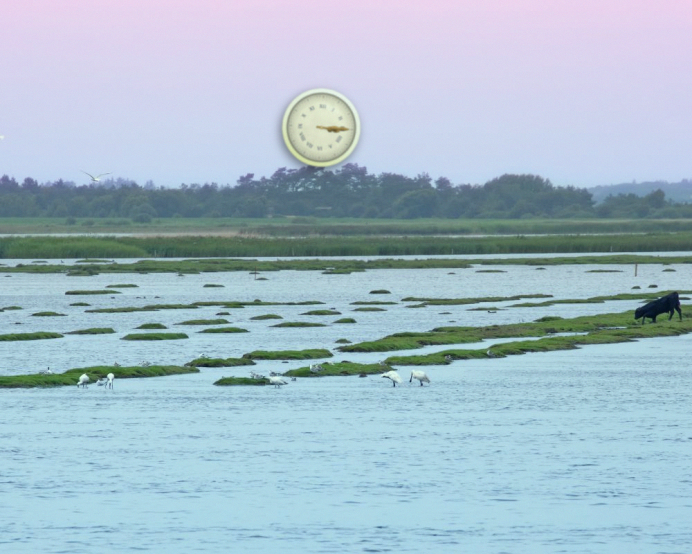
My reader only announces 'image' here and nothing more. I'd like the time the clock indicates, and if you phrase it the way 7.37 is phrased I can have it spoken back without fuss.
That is 3.15
